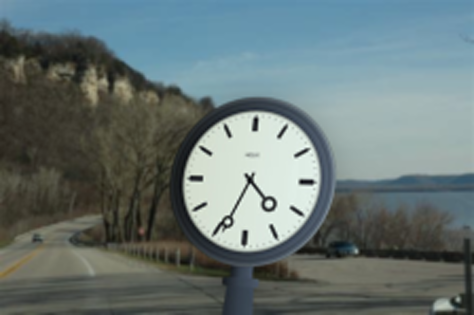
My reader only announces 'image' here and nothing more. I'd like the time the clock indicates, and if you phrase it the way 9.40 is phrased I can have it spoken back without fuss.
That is 4.34
